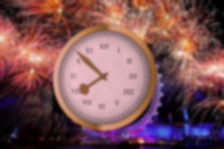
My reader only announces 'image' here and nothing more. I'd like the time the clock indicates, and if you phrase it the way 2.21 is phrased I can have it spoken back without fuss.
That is 7.52
